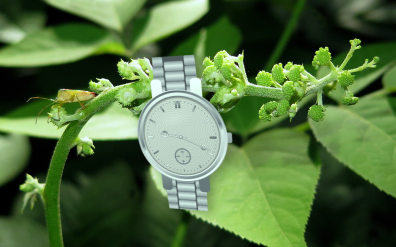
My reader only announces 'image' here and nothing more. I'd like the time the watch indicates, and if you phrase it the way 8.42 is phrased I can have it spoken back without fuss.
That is 9.19
